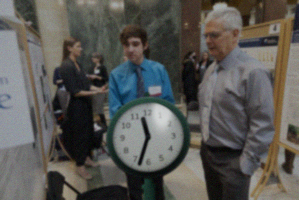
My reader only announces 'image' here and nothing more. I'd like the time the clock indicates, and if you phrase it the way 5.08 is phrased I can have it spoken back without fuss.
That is 11.33
